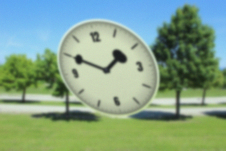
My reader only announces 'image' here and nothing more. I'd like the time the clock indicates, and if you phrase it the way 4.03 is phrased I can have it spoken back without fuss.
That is 1.50
